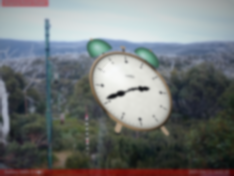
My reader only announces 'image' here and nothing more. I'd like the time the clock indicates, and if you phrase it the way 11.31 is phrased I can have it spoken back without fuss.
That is 2.41
